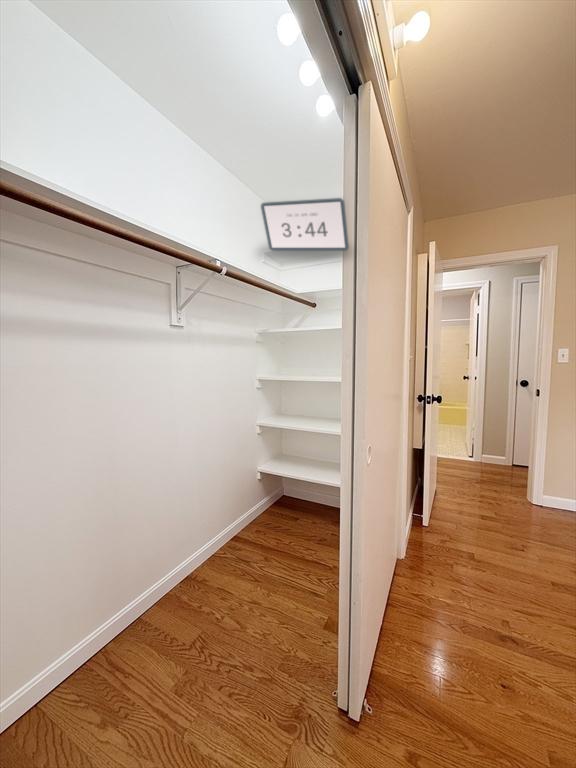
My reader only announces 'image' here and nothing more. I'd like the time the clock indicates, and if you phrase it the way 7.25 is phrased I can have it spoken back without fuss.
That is 3.44
